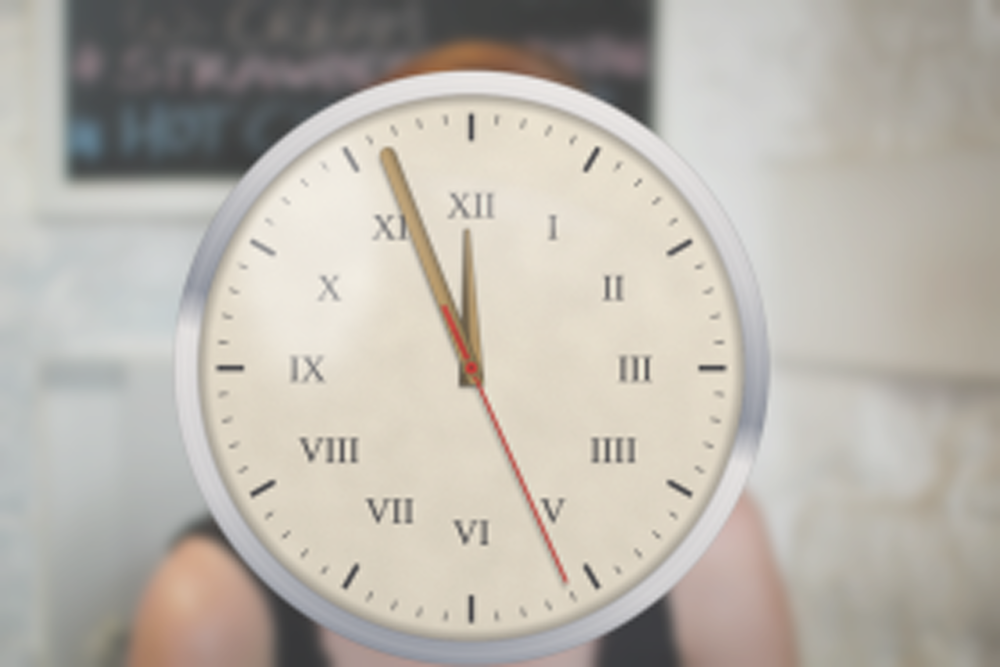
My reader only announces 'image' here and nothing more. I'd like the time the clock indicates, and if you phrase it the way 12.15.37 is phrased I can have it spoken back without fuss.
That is 11.56.26
